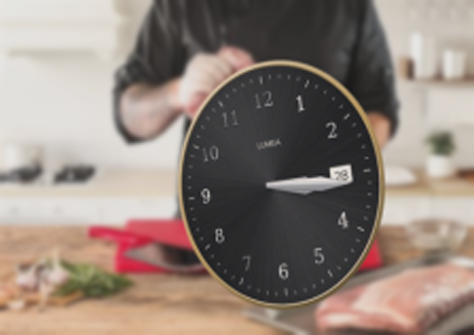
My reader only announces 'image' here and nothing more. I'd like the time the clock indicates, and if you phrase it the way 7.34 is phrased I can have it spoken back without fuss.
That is 3.16
